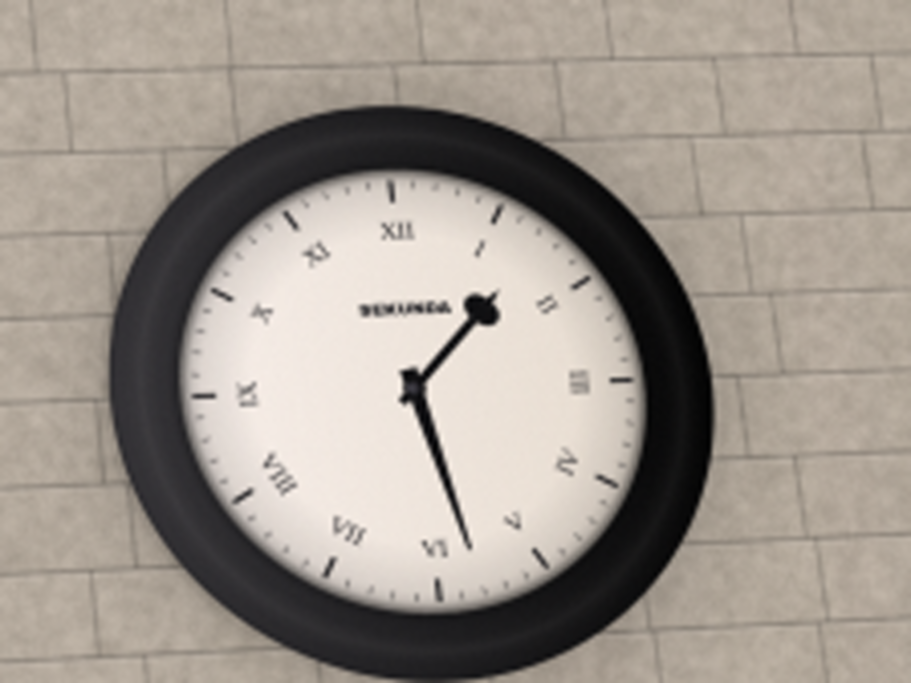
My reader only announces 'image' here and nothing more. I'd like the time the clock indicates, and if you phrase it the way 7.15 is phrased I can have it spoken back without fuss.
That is 1.28
